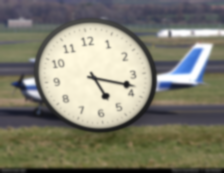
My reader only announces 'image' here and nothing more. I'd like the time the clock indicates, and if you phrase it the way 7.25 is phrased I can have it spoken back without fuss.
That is 5.18
